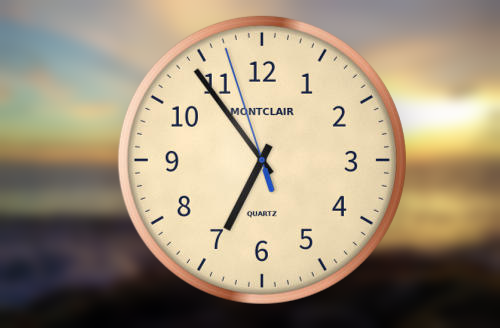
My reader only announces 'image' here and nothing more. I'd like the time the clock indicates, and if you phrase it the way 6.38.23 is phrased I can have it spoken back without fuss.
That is 6.53.57
